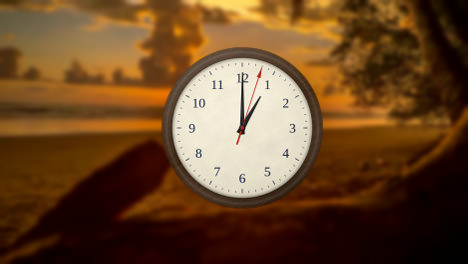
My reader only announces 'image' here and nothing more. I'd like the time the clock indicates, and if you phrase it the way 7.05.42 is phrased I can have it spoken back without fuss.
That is 1.00.03
